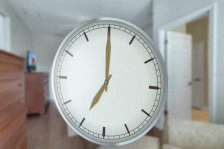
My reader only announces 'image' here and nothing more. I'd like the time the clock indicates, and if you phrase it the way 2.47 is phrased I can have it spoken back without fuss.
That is 7.00
